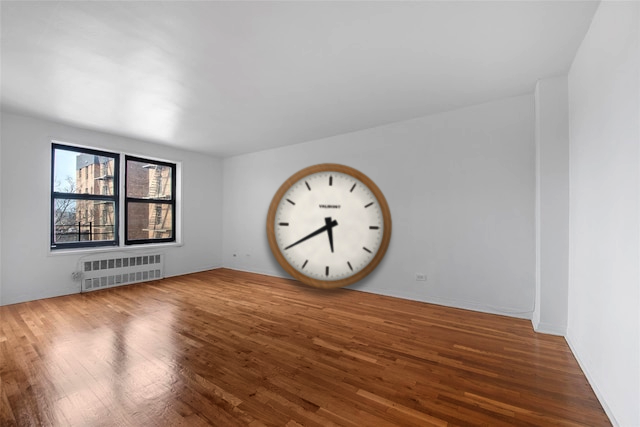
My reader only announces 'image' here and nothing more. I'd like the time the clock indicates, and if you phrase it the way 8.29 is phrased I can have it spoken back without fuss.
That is 5.40
